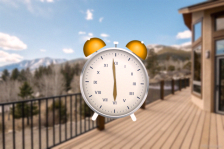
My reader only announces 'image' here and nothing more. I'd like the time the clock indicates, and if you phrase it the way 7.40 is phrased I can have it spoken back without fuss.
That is 5.59
